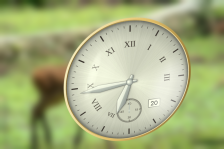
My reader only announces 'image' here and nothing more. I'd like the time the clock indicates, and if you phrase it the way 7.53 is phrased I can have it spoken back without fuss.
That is 6.44
